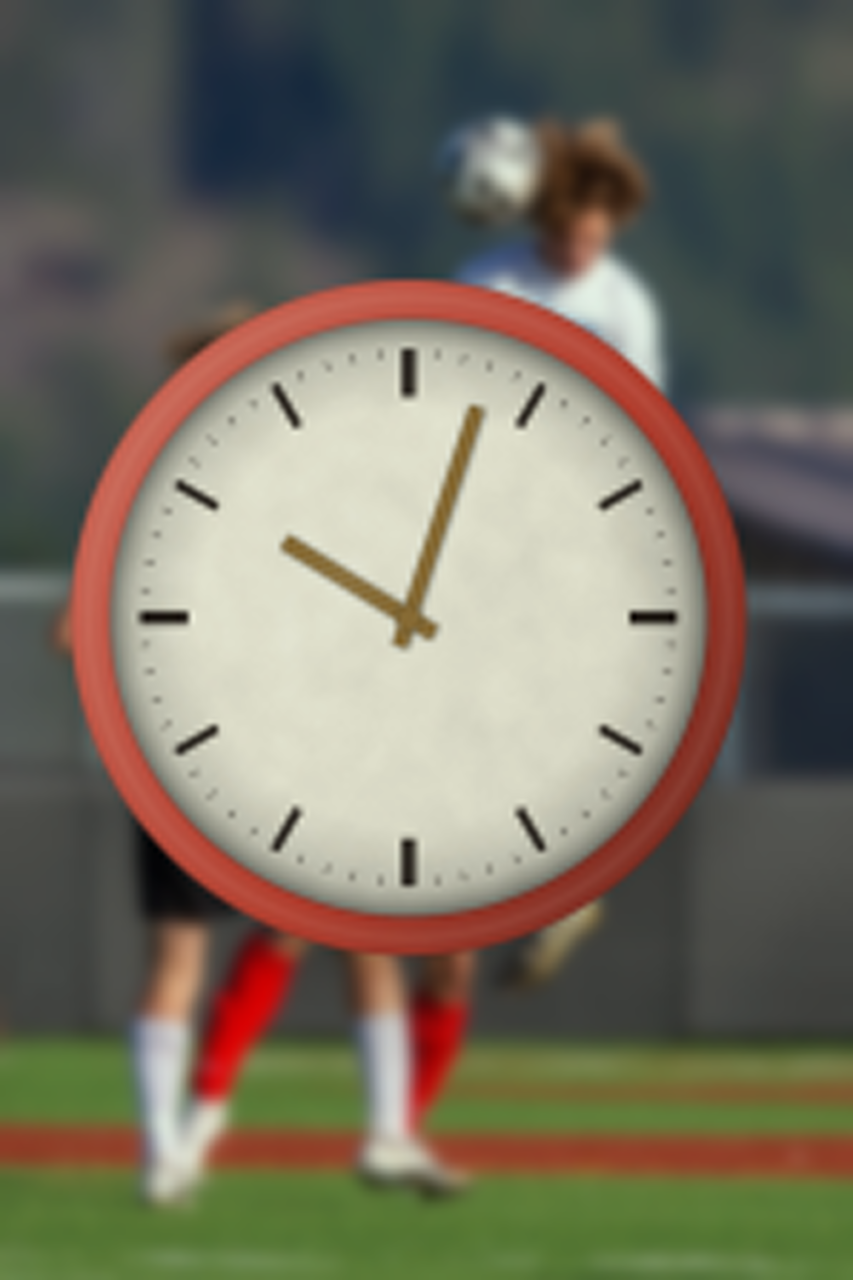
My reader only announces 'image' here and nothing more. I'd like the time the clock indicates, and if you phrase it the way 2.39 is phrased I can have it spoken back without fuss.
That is 10.03
